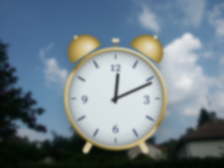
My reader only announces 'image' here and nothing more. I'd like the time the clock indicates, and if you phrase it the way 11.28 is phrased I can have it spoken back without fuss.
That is 12.11
